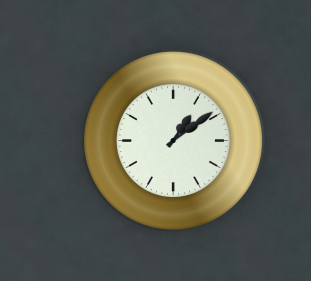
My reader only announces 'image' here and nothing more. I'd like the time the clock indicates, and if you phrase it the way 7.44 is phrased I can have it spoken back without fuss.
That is 1.09
